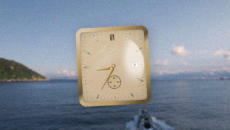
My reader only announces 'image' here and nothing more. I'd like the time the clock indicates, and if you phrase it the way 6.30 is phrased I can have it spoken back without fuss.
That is 8.35
